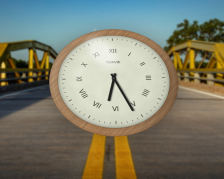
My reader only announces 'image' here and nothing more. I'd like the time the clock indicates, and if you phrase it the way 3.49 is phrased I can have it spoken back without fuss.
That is 6.26
